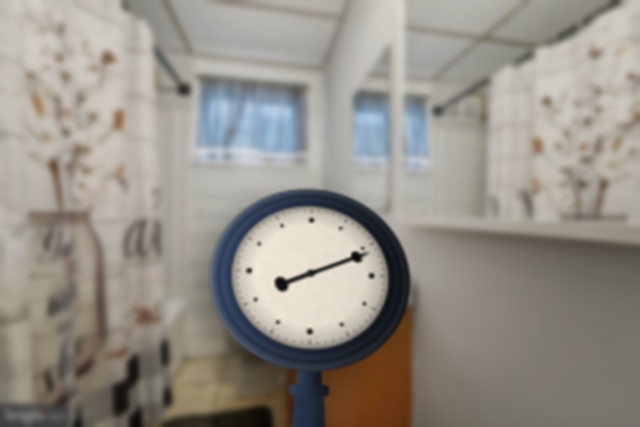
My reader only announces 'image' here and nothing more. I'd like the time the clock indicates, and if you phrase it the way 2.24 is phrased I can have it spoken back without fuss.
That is 8.11
